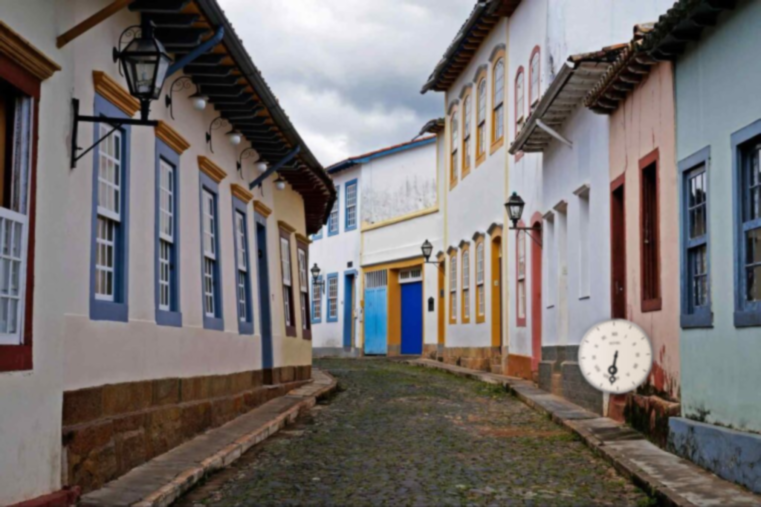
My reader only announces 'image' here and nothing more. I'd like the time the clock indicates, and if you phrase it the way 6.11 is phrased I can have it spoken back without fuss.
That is 6.32
